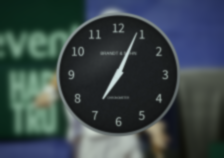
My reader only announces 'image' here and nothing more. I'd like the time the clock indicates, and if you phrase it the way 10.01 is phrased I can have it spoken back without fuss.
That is 7.04
